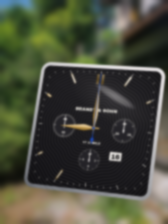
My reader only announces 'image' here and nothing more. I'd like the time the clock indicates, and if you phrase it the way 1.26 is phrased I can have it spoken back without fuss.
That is 9.00
